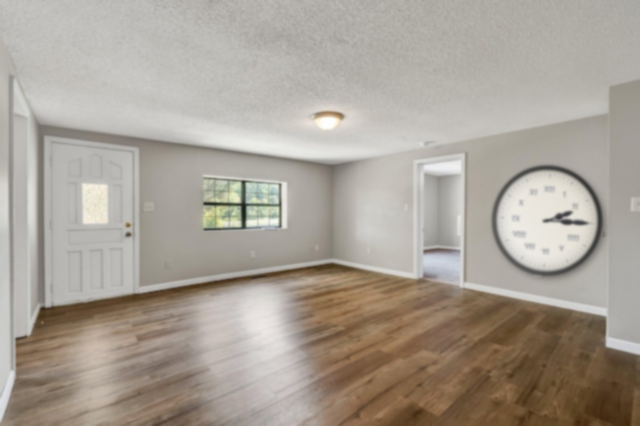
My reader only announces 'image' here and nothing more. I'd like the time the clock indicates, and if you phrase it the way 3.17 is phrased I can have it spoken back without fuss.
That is 2.15
